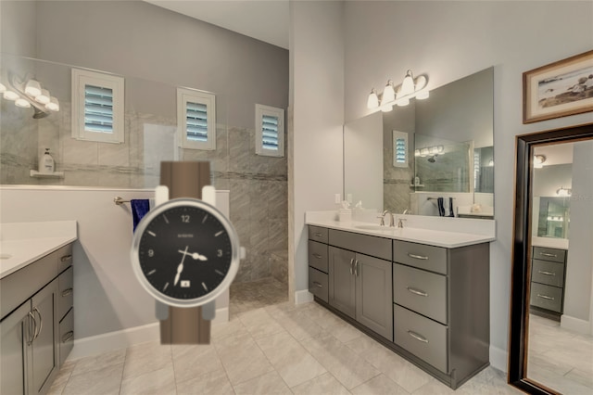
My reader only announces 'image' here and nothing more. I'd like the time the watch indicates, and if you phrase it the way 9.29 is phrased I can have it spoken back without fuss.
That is 3.33
